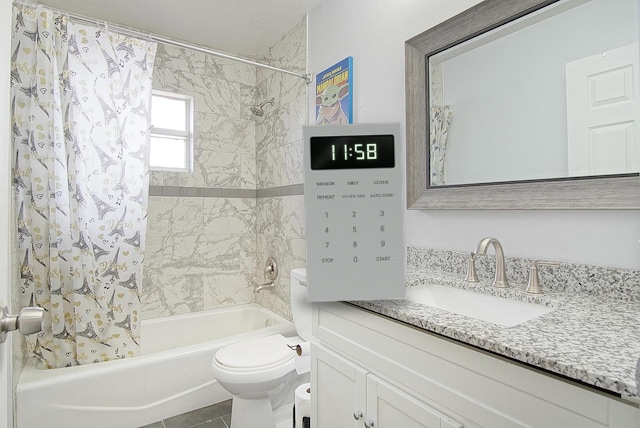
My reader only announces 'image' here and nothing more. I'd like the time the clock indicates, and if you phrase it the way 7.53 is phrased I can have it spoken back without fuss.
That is 11.58
